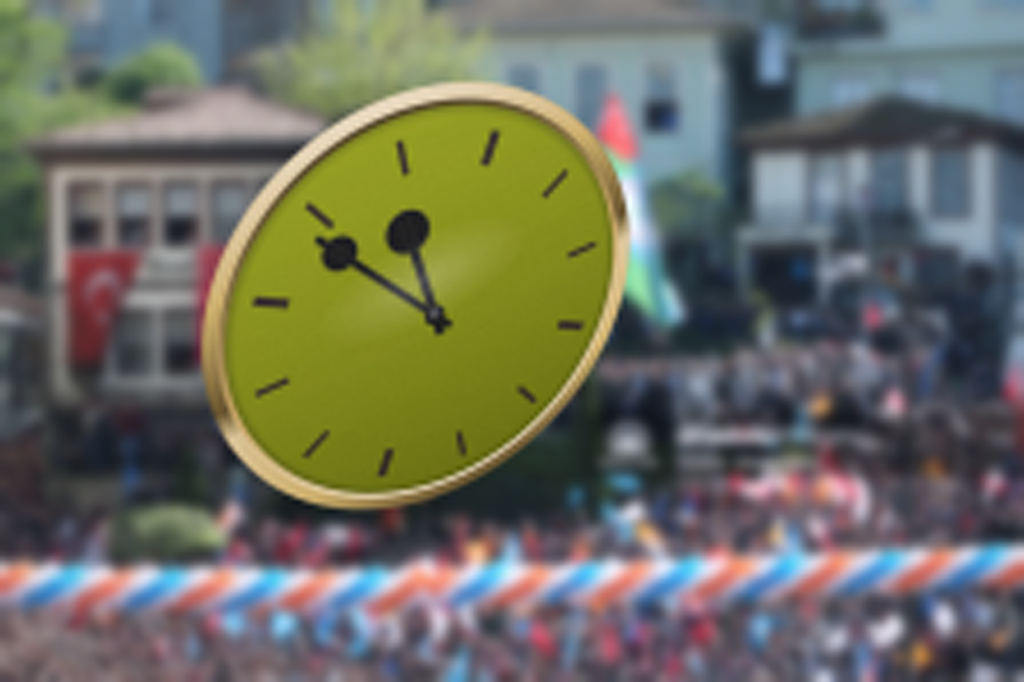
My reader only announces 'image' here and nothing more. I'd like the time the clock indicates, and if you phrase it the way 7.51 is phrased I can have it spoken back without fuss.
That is 10.49
